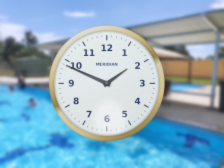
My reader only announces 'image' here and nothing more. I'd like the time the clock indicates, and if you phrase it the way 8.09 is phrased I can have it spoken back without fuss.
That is 1.49
